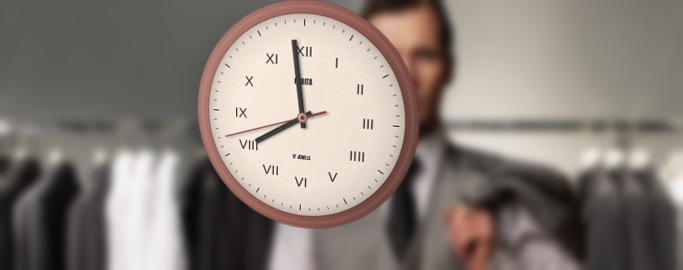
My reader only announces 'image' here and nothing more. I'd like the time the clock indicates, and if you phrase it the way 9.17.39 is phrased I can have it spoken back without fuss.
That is 7.58.42
